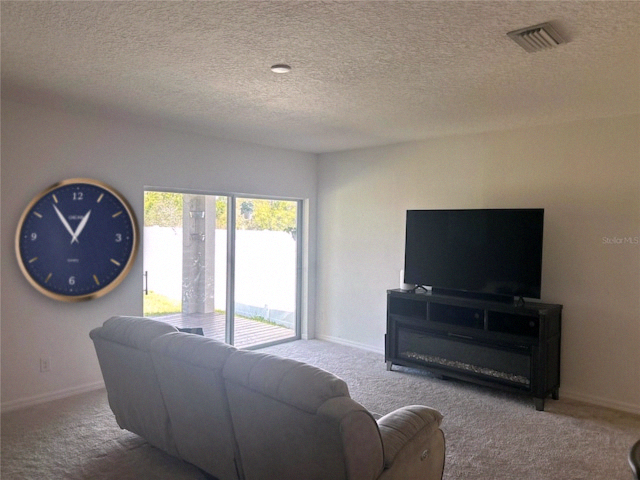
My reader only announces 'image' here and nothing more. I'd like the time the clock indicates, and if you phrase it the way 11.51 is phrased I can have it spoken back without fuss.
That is 12.54
